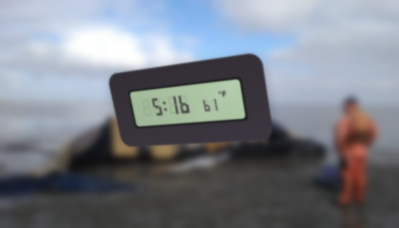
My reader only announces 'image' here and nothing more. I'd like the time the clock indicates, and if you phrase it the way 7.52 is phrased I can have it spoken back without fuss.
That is 5.16
